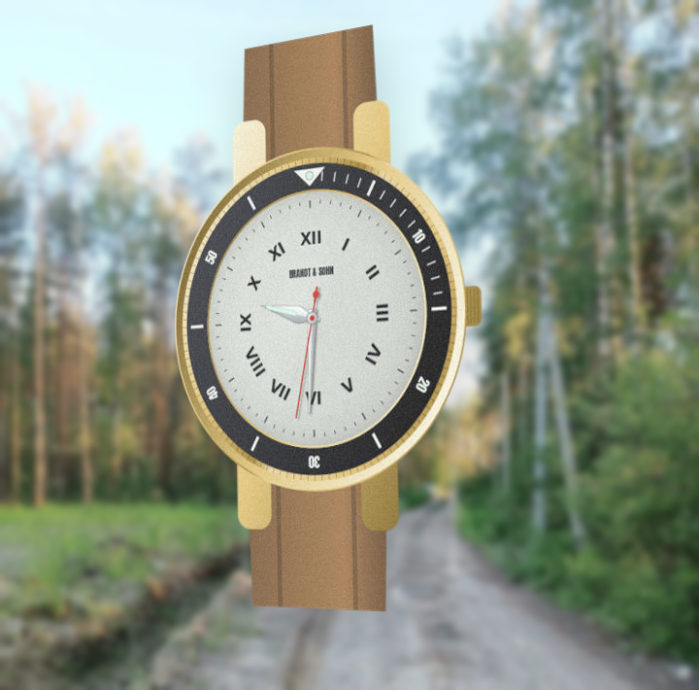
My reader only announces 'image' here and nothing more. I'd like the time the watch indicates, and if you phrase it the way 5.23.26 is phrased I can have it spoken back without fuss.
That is 9.30.32
